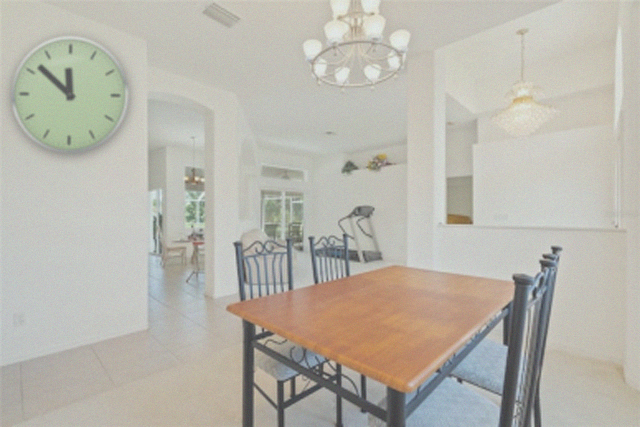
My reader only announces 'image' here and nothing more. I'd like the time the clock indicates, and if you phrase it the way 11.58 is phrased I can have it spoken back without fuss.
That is 11.52
